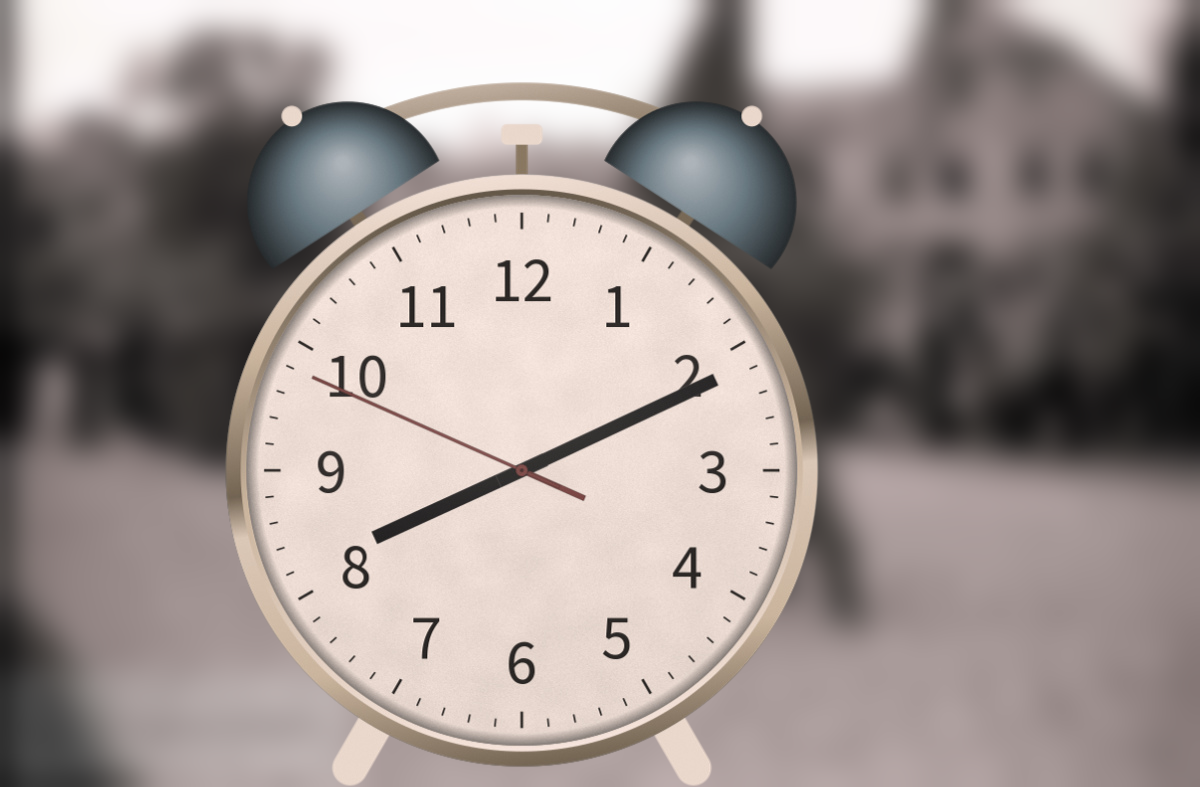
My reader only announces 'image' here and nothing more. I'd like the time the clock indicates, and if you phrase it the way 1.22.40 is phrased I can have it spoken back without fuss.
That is 8.10.49
